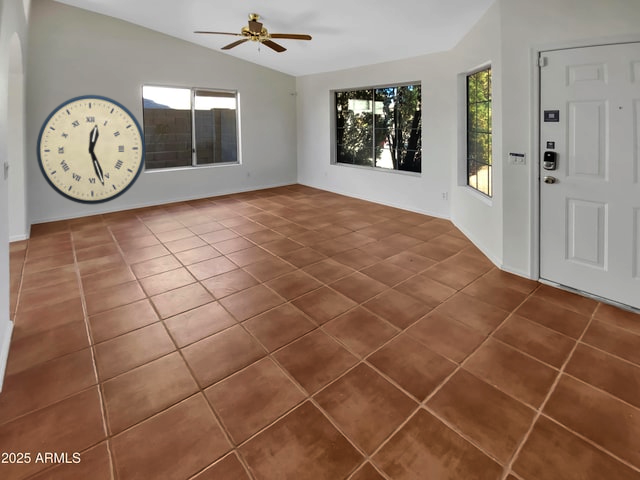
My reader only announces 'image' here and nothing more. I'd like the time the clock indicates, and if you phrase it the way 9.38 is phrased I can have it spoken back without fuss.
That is 12.27
